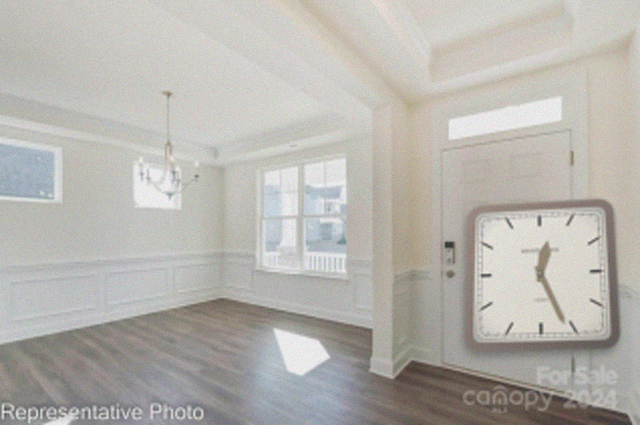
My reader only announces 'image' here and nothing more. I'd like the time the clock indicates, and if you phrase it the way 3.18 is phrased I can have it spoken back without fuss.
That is 12.26
